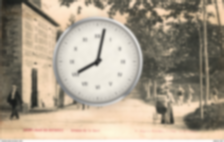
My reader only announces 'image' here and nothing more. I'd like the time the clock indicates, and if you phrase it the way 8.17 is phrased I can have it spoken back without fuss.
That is 8.02
